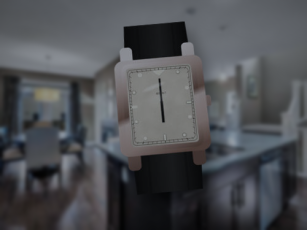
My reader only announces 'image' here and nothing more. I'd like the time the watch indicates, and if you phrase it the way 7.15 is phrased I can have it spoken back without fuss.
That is 6.00
